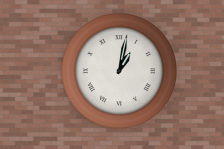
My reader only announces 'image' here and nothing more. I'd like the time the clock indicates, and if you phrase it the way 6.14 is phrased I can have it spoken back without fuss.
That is 1.02
